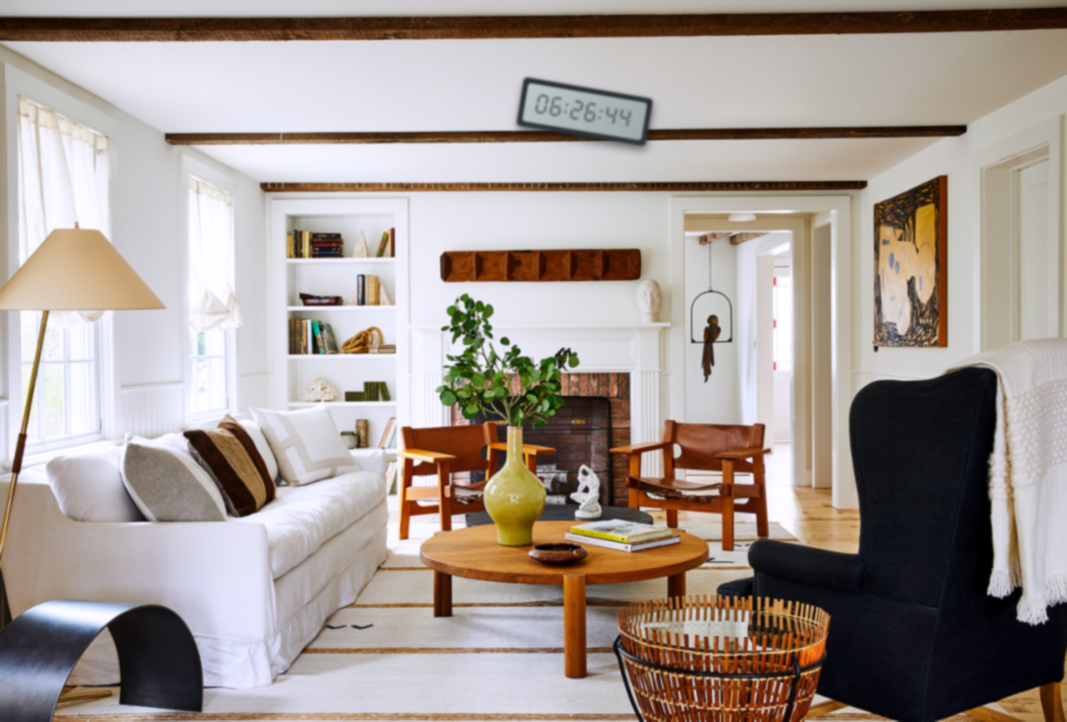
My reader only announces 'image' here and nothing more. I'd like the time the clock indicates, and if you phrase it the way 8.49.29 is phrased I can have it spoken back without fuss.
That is 6.26.44
